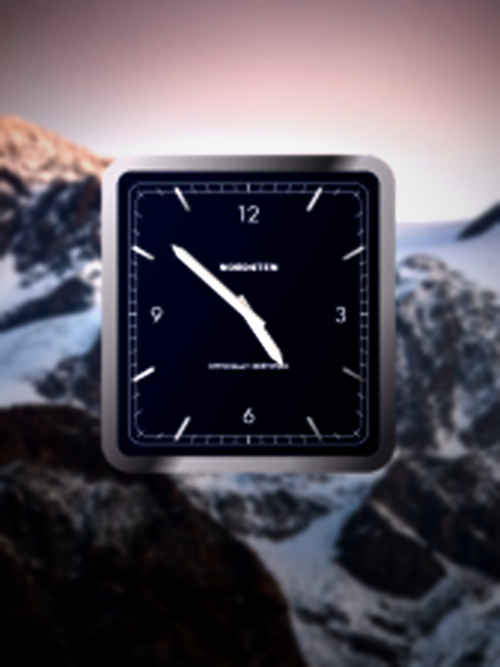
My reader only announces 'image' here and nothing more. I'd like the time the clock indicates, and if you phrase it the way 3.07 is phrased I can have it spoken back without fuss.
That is 4.52
